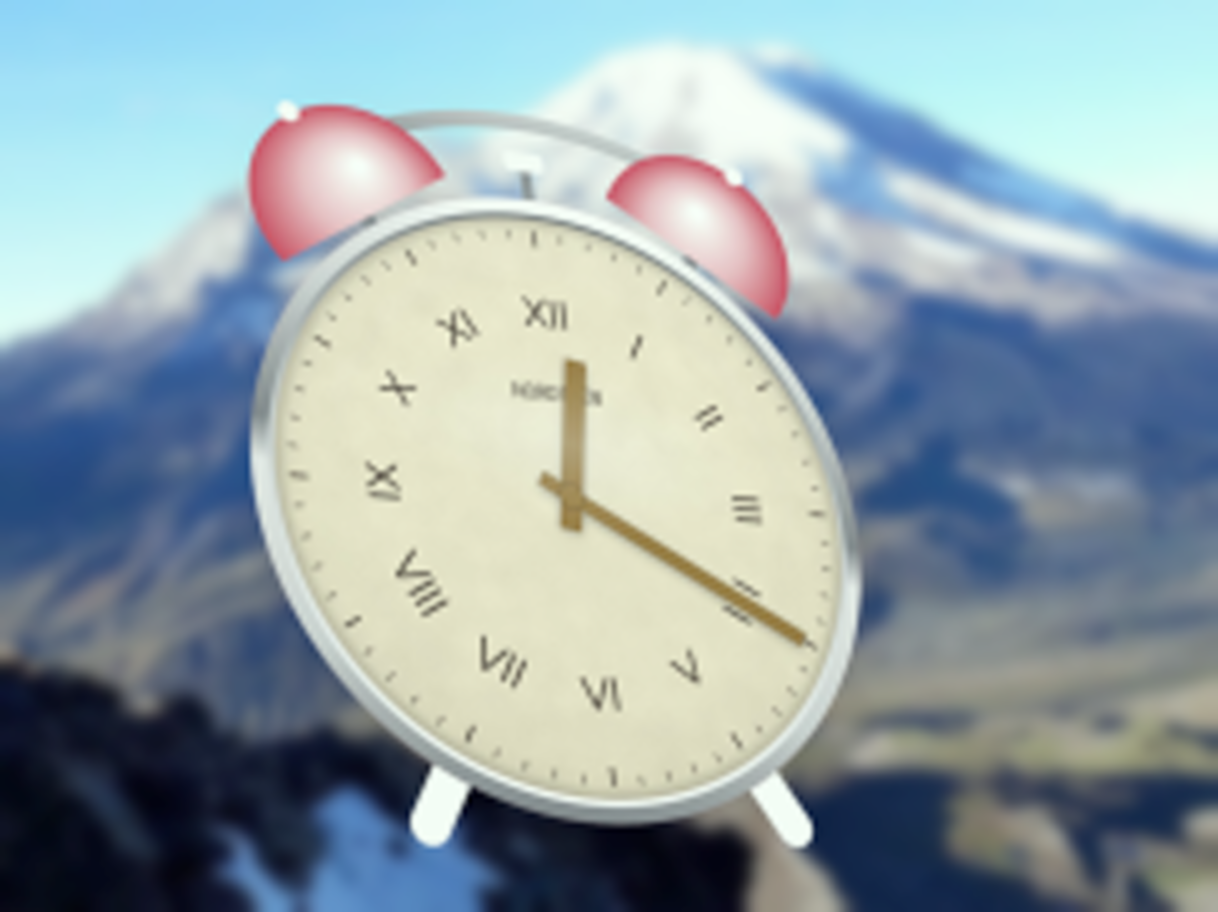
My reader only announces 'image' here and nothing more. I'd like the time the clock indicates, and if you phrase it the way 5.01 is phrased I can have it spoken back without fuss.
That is 12.20
